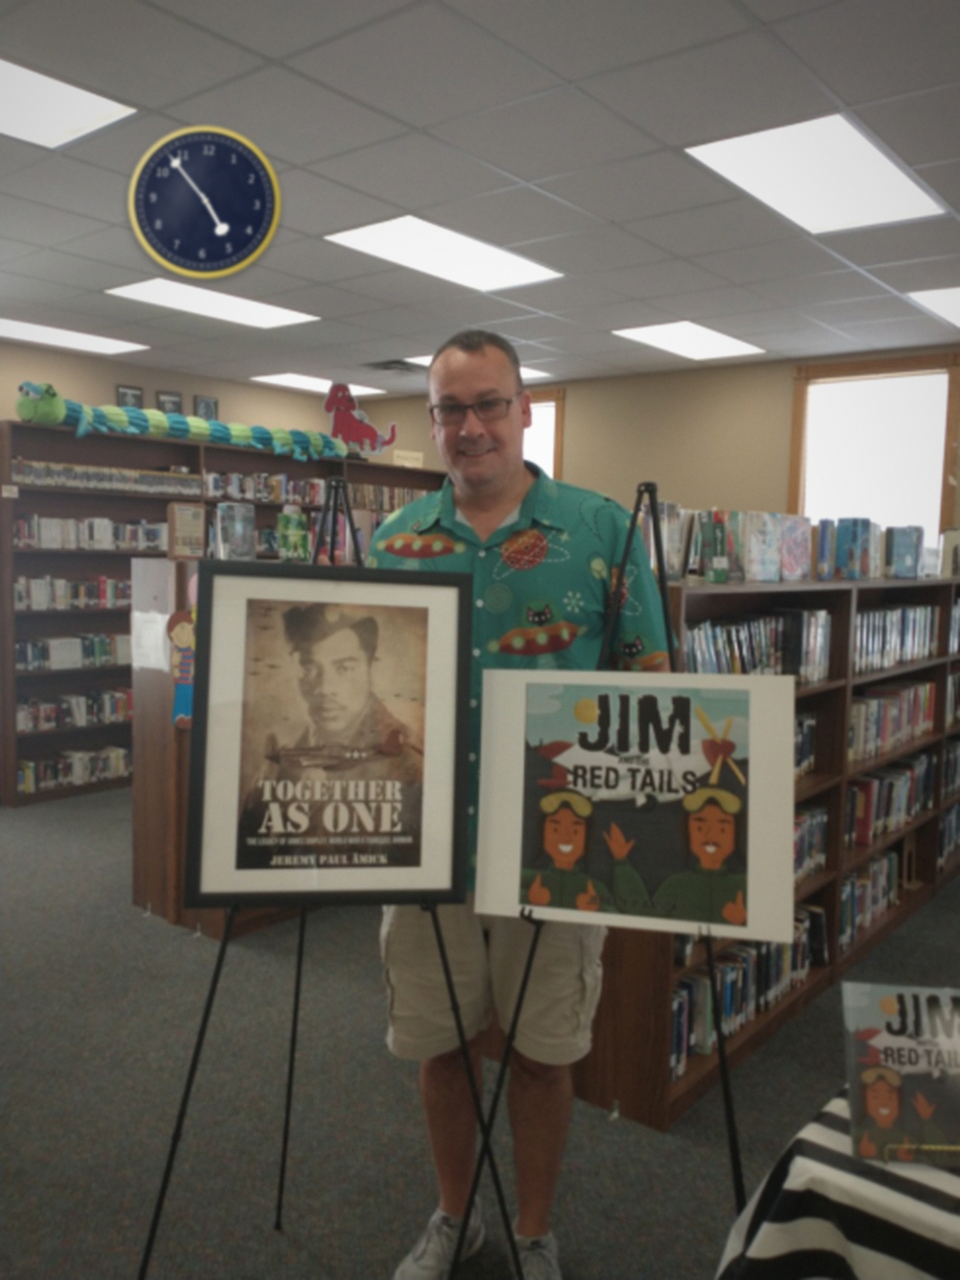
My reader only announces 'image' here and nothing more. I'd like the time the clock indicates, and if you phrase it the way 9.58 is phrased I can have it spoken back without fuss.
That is 4.53
